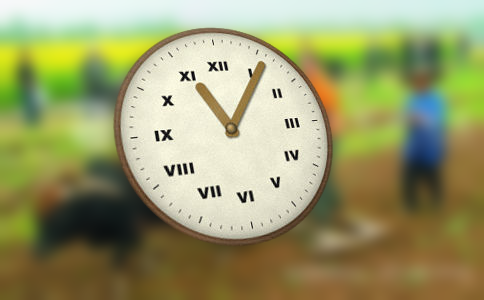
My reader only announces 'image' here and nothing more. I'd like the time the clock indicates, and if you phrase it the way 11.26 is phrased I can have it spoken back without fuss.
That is 11.06
